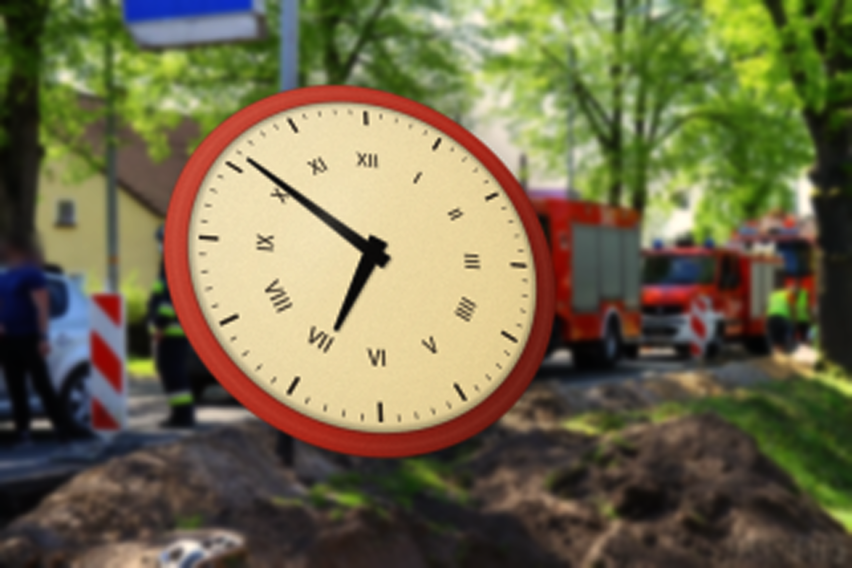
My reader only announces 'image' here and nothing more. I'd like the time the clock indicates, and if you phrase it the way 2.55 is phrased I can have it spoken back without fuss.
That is 6.51
